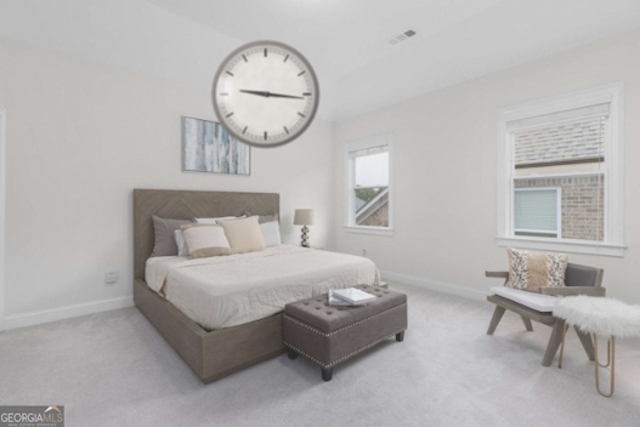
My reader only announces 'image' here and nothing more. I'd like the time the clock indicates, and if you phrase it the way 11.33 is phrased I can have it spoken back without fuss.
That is 9.16
